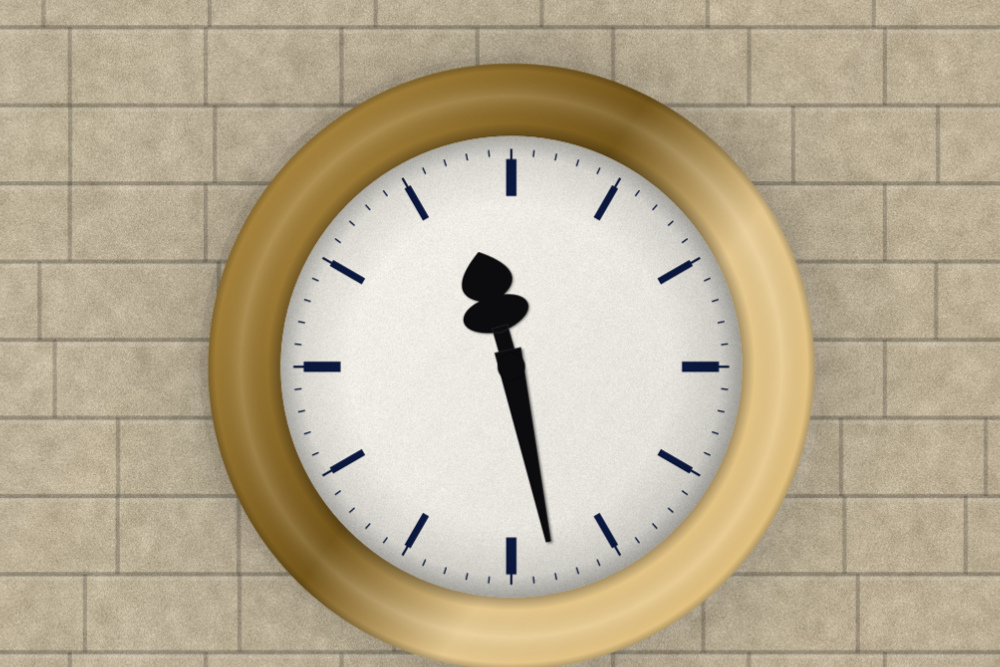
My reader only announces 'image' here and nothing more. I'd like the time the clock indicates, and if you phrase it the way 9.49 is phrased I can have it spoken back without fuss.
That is 11.28
